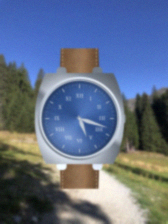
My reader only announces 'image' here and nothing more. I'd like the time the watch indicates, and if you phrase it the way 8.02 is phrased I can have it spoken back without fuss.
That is 5.18
